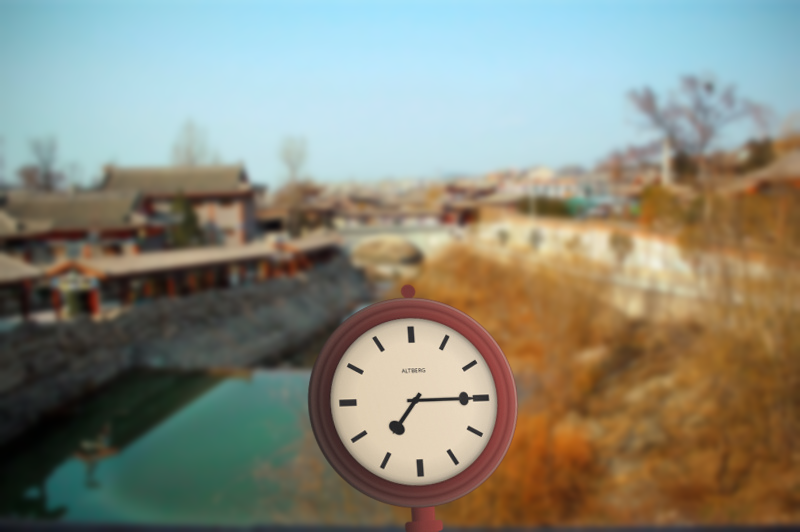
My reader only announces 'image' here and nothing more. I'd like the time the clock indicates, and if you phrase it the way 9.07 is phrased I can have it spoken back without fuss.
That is 7.15
